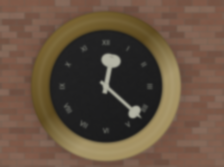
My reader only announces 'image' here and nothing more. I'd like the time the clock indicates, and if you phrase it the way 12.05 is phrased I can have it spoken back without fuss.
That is 12.22
